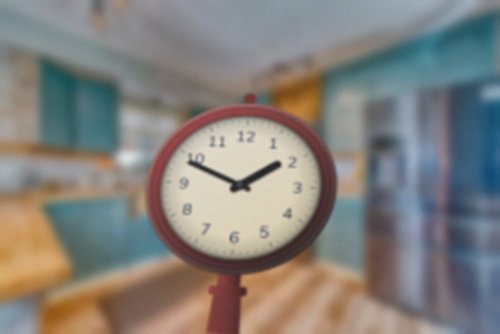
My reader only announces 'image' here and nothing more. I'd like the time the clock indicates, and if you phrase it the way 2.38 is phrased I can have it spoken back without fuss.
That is 1.49
